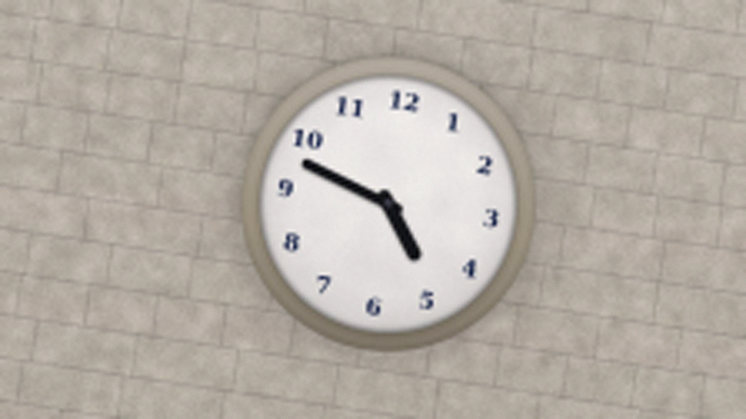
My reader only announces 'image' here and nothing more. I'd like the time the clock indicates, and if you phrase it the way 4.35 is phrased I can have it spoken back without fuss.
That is 4.48
